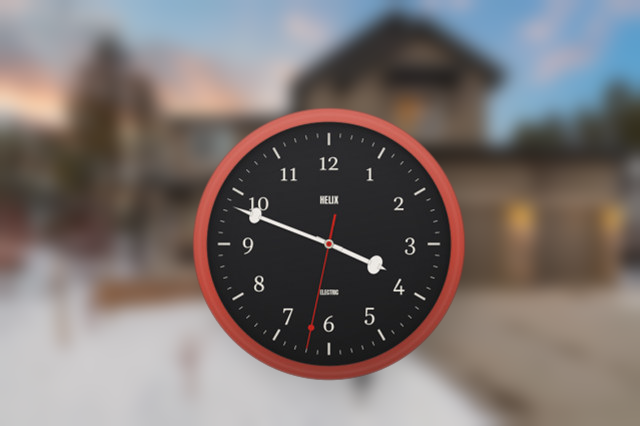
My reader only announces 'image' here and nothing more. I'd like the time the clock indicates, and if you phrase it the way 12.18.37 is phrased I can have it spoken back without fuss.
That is 3.48.32
